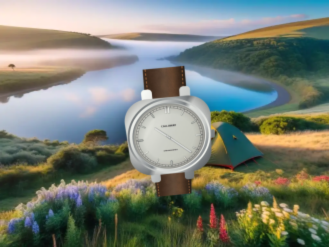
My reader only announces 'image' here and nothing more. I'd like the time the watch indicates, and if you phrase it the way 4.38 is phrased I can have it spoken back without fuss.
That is 10.22
